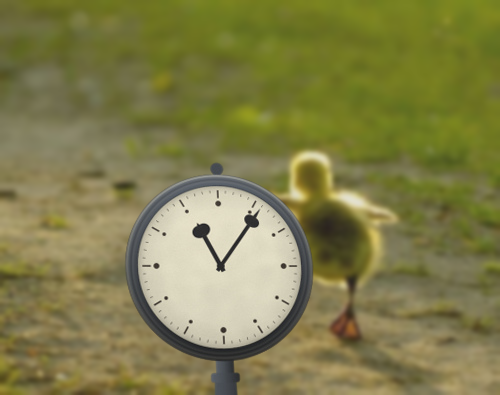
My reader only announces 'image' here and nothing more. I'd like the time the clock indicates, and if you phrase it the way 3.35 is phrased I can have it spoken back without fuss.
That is 11.06
